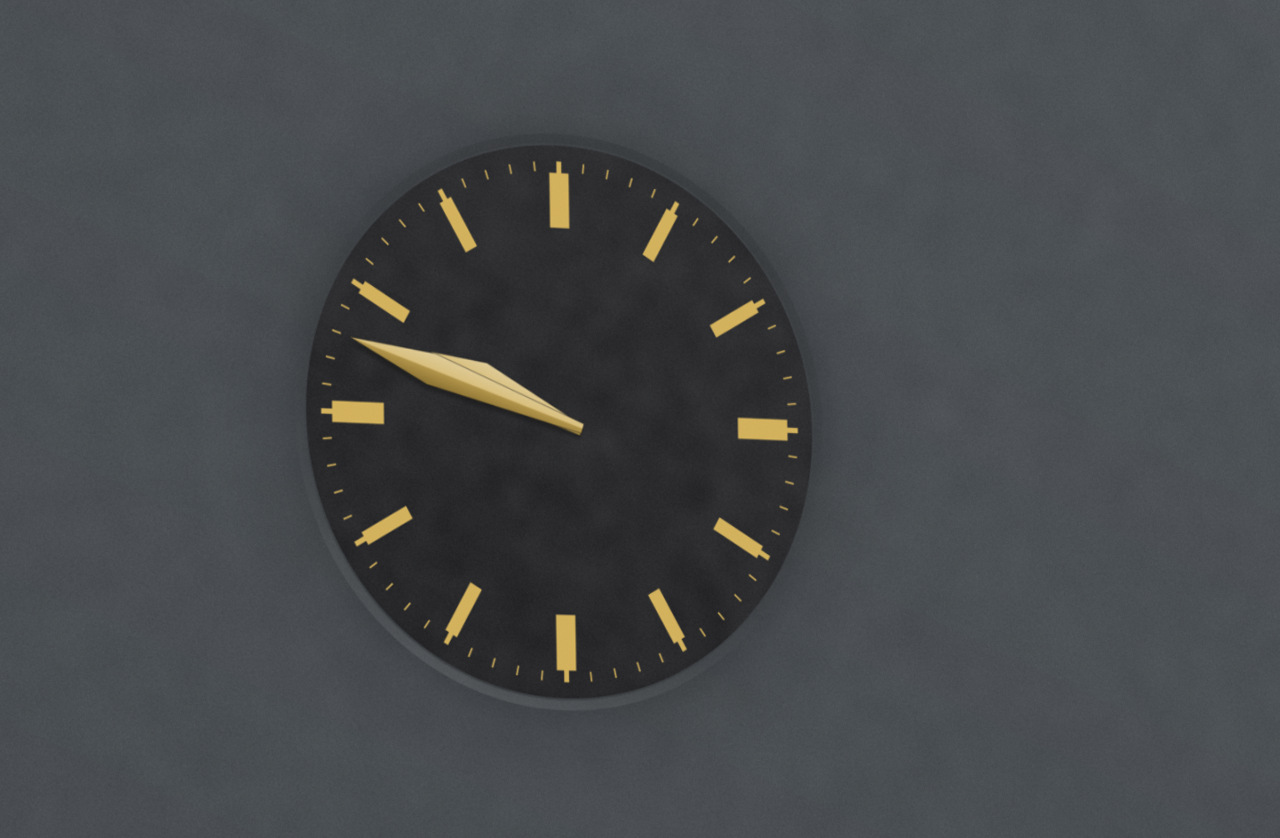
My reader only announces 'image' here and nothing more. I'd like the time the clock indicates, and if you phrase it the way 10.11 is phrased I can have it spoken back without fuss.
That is 9.48
